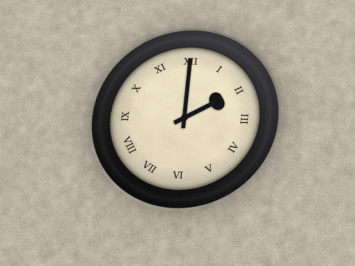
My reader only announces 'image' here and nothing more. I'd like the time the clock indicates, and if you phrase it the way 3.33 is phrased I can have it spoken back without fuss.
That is 2.00
